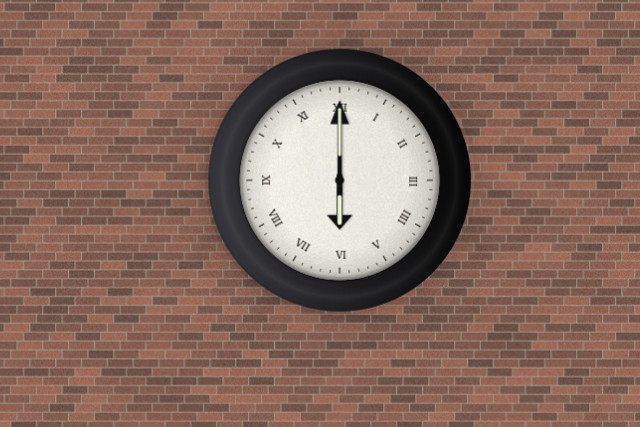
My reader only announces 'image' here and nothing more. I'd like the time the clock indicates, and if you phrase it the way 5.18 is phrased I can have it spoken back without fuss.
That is 6.00
